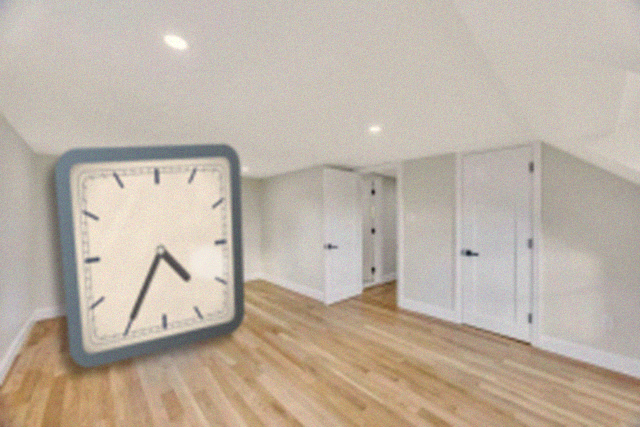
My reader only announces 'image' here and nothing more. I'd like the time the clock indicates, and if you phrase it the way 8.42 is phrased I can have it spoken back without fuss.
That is 4.35
